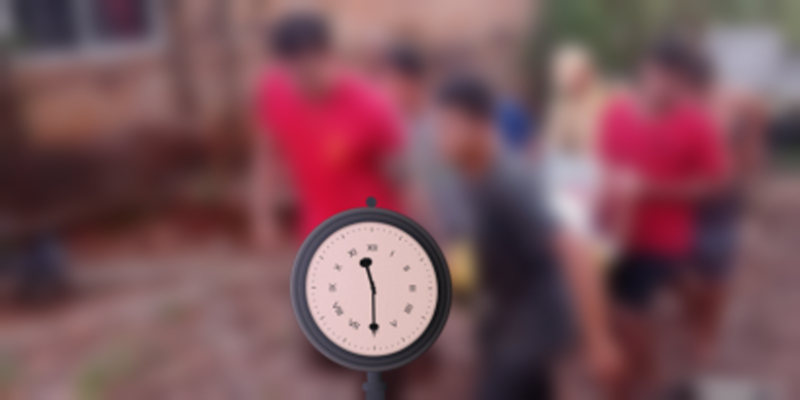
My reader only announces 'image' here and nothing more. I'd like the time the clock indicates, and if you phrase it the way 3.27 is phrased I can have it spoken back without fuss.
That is 11.30
